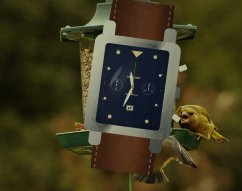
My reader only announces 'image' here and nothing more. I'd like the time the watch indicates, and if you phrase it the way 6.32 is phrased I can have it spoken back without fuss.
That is 11.33
